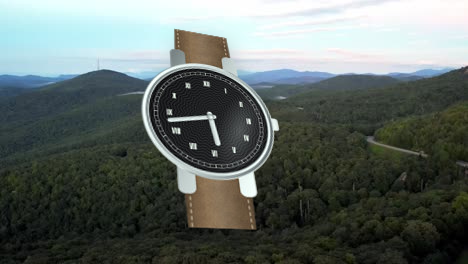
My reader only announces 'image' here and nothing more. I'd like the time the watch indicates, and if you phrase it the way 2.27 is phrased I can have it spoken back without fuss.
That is 5.43
